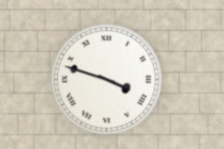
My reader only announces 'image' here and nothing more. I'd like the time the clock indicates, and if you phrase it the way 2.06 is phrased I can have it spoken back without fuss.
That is 3.48
